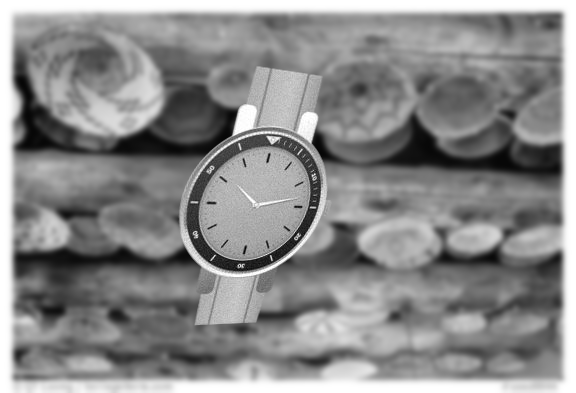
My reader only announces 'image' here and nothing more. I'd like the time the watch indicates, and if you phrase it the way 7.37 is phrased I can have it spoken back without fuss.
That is 10.13
